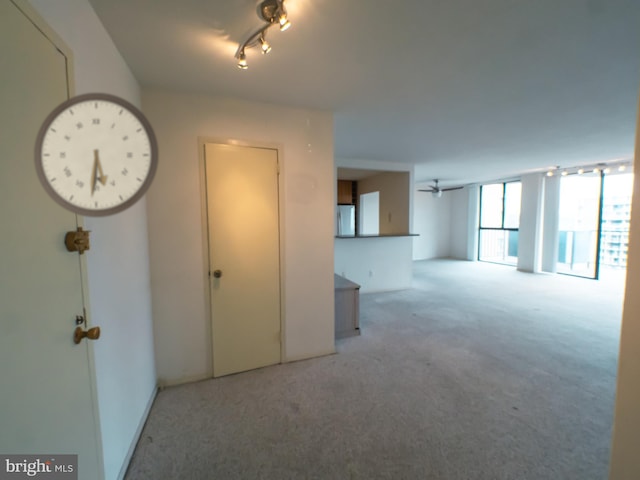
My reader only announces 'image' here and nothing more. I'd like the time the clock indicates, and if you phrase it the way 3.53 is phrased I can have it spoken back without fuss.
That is 5.31
